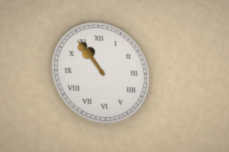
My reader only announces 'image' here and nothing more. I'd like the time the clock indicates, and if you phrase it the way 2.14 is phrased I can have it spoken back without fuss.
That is 10.54
